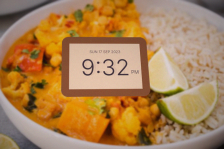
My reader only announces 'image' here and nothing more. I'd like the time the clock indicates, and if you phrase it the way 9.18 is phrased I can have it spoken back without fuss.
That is 9.32
